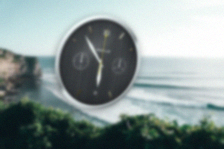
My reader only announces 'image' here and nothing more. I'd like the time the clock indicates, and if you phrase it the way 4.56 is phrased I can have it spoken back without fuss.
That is 5.53
